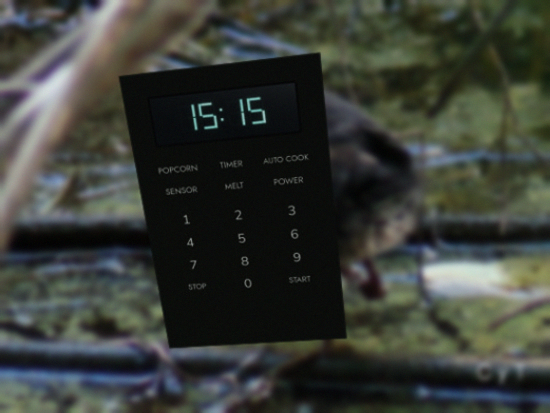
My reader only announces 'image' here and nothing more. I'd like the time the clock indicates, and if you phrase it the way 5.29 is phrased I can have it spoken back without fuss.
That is 15.15
